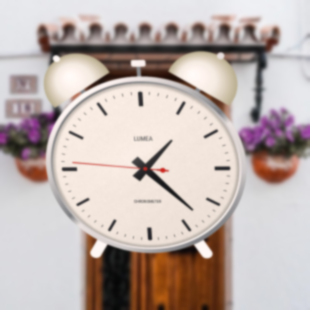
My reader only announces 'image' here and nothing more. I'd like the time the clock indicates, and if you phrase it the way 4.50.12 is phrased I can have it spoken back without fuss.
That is 1.22.46
